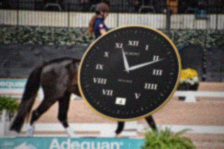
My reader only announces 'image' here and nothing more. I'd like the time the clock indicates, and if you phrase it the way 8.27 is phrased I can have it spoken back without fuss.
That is 11.11
